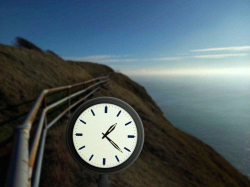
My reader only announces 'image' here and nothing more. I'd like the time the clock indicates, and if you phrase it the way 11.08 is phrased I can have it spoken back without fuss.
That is 1.22
